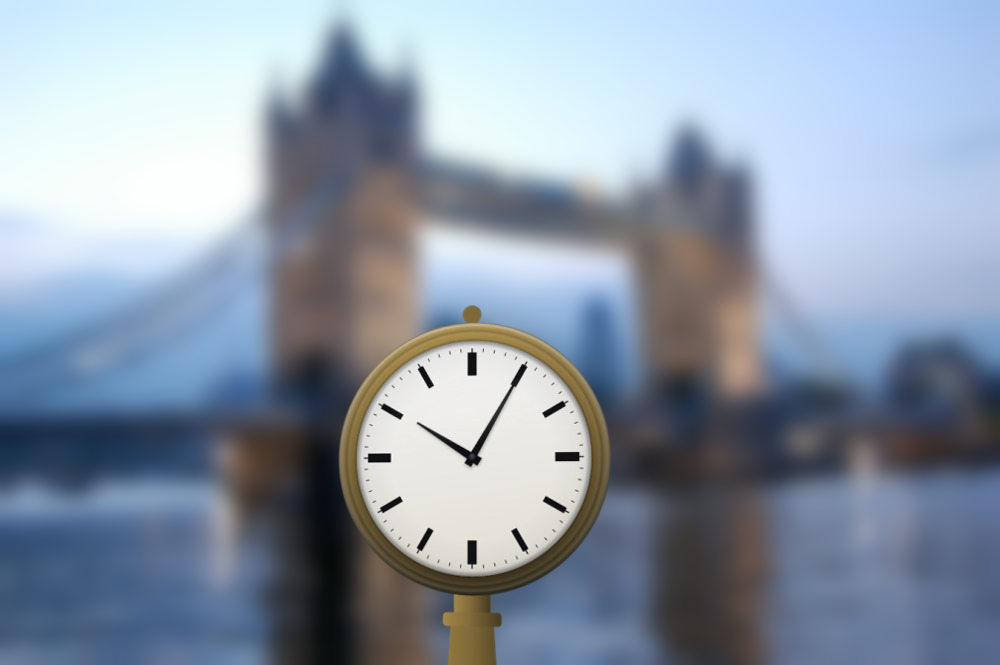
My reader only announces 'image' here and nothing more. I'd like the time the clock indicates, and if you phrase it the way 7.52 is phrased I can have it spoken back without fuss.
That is 10.05
